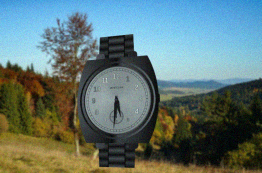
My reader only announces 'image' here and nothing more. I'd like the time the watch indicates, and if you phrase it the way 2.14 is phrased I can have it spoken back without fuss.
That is 5.31
